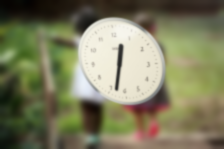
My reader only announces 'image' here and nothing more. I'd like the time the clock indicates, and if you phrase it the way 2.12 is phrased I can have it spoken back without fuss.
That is 12.33
